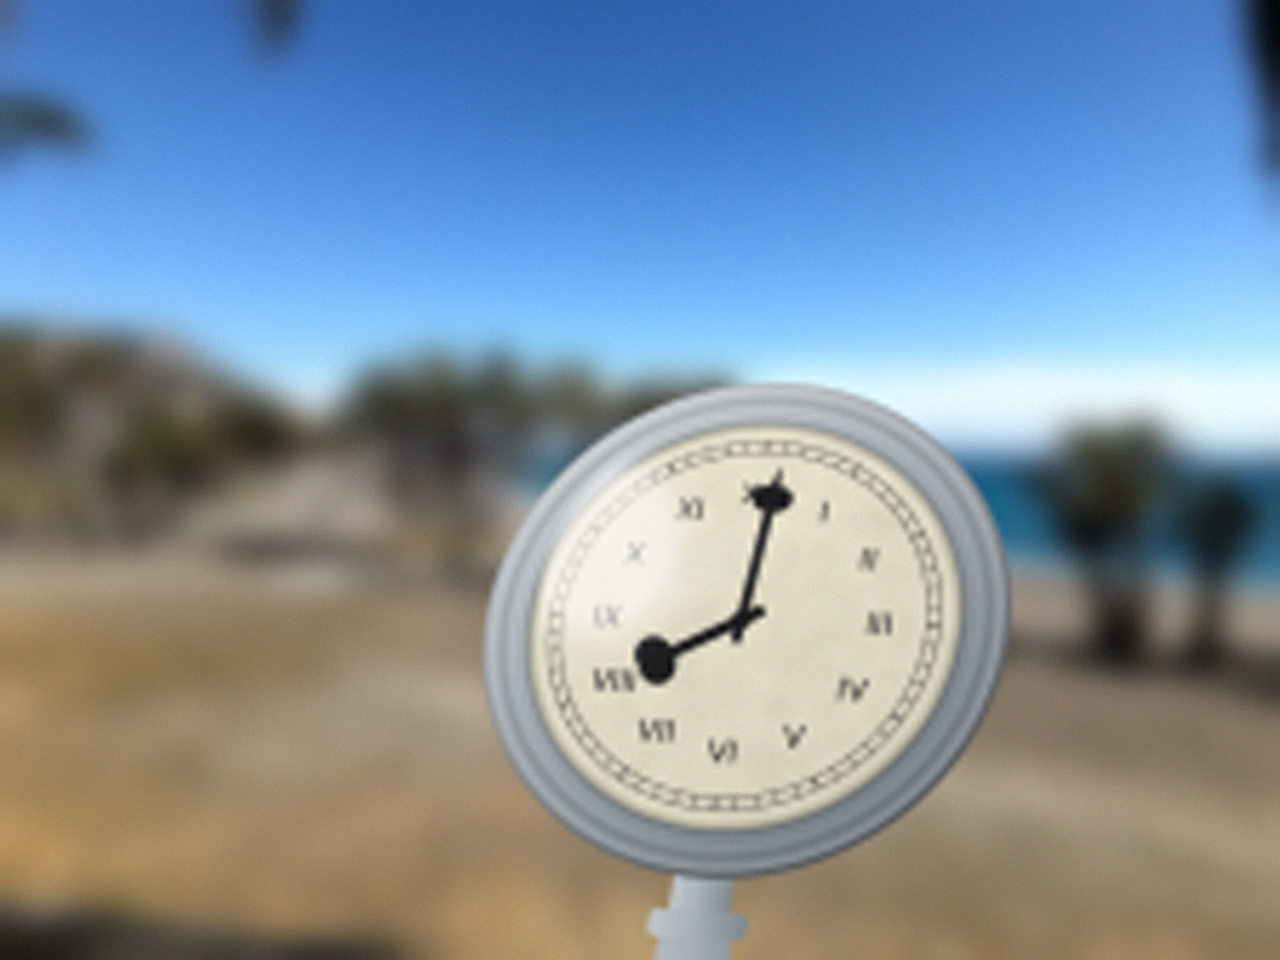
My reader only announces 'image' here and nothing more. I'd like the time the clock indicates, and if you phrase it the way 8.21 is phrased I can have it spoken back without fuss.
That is 8.01
